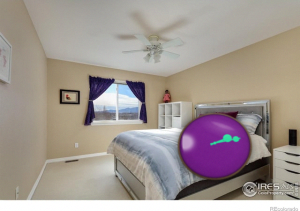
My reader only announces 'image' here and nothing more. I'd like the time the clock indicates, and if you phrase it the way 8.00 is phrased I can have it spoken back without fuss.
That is 2.13
